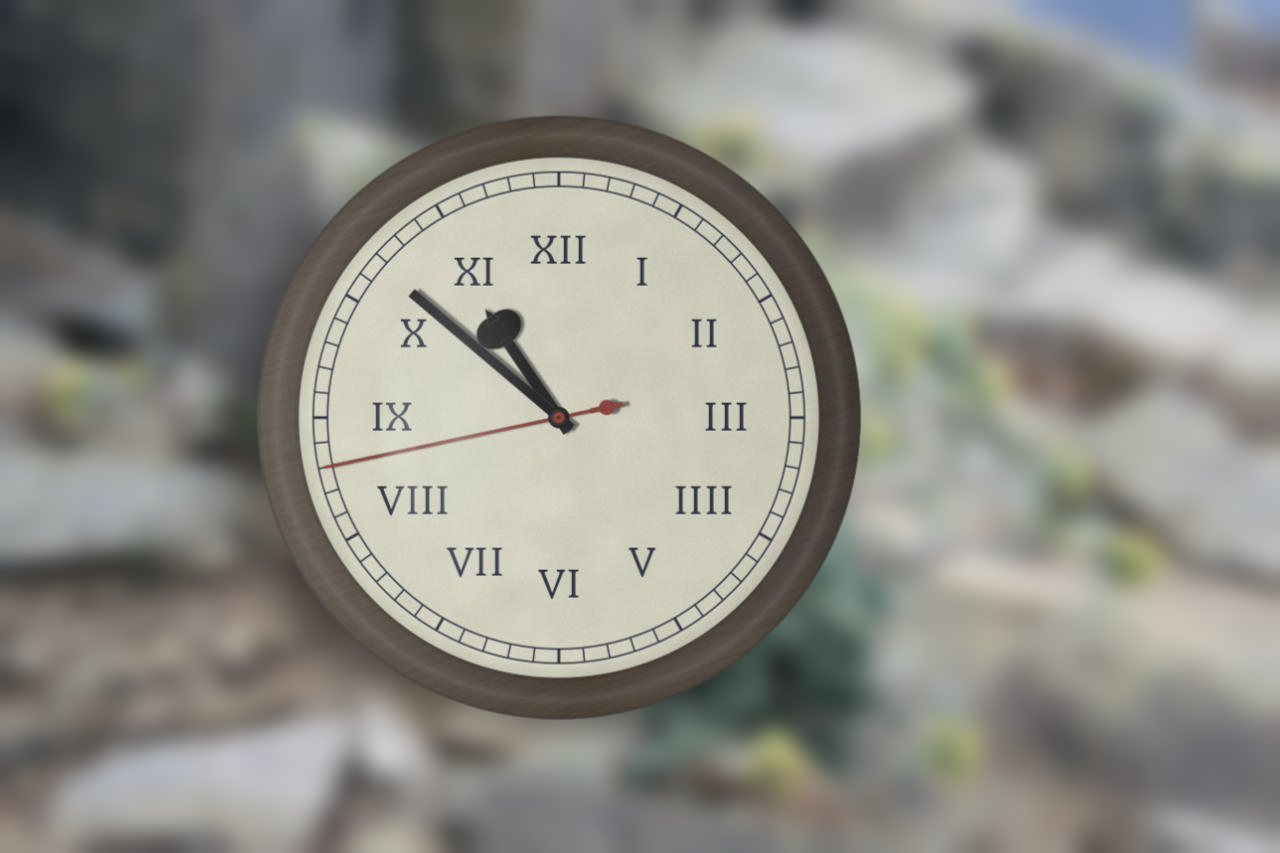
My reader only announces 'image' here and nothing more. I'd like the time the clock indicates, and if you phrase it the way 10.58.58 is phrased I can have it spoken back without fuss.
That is 10.51.43
